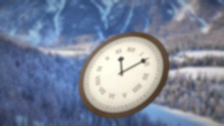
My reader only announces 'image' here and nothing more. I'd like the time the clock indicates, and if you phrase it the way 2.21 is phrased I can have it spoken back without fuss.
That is 11.08
